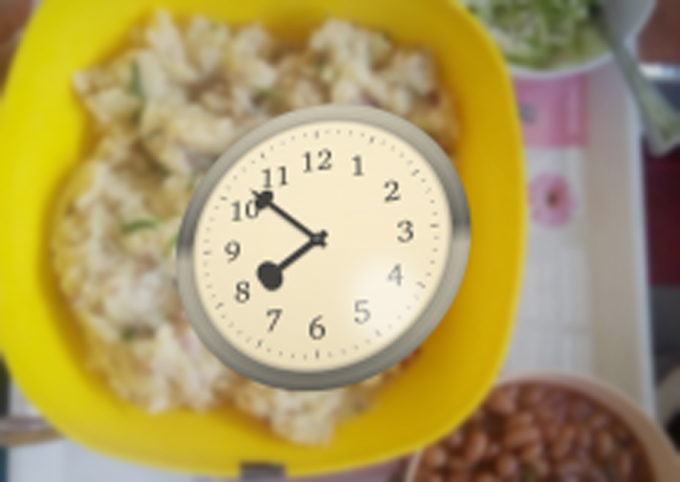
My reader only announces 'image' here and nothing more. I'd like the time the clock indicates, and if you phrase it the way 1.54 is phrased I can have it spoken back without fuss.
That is 7.52
